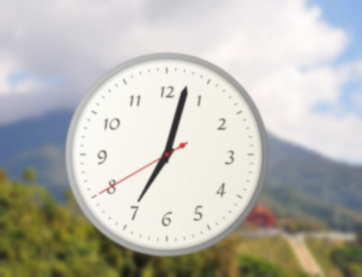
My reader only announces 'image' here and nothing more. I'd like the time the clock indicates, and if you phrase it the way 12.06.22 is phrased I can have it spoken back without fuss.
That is 7.02.40
